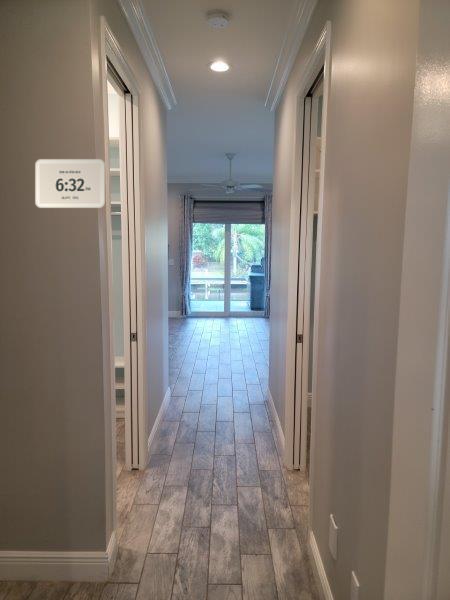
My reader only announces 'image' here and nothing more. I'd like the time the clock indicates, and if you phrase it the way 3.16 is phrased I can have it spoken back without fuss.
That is 6.32
